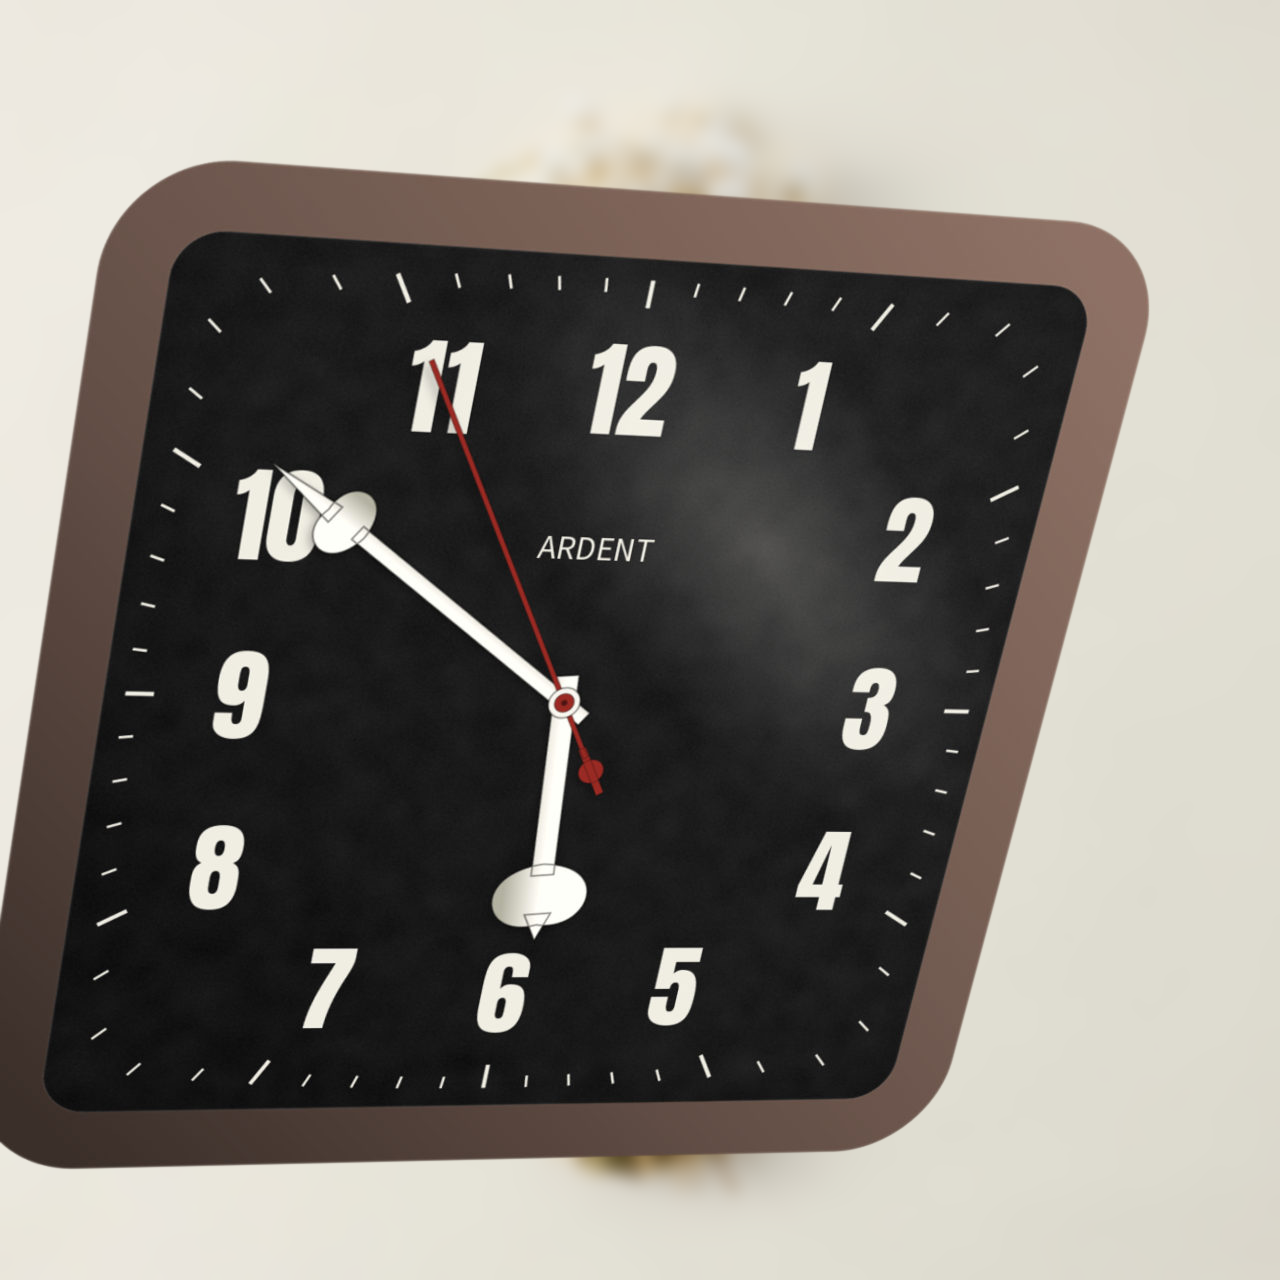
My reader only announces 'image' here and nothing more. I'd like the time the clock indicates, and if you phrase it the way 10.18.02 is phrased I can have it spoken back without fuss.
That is 5.50.55
